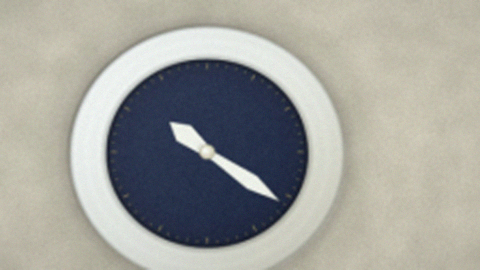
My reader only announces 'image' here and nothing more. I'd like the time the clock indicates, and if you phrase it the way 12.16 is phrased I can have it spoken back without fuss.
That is 10.21
